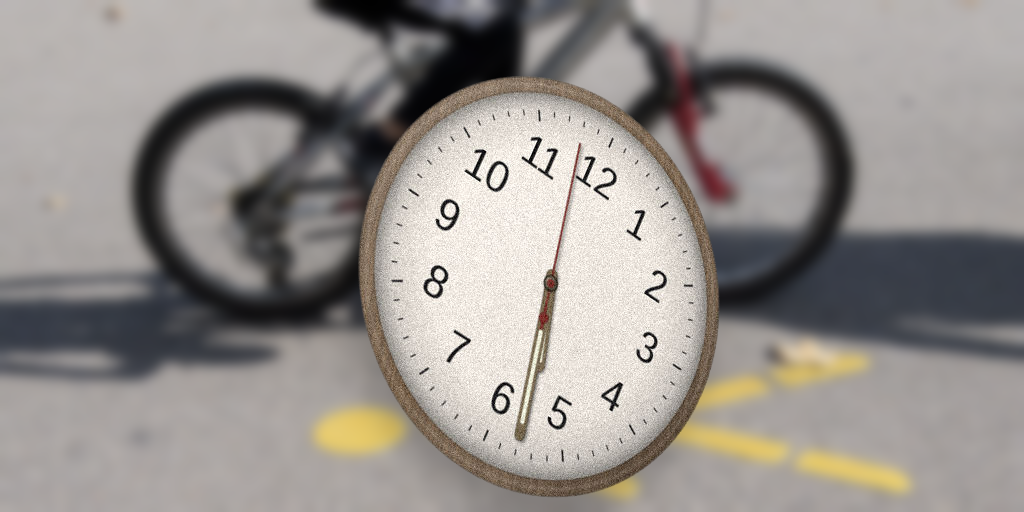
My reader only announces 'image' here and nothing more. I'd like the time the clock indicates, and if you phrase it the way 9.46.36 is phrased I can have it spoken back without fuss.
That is 5.27.58
